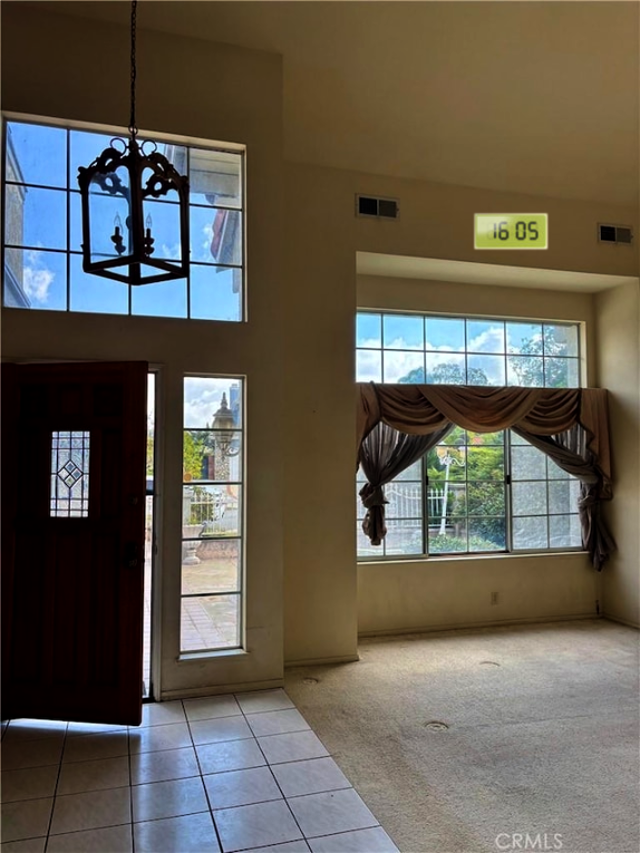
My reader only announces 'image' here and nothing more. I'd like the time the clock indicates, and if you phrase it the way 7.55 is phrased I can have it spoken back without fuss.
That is 16.05
